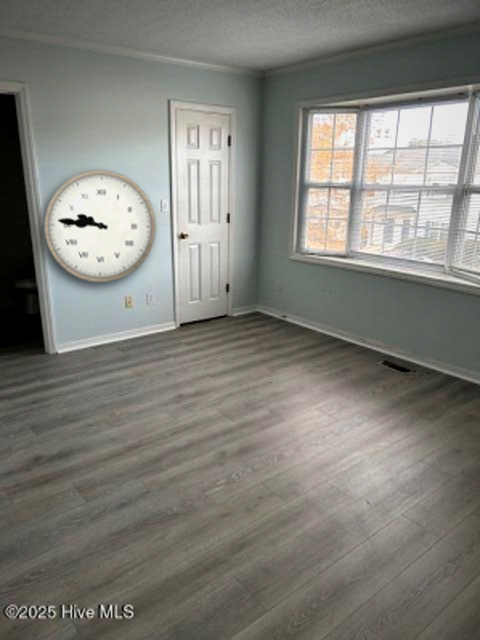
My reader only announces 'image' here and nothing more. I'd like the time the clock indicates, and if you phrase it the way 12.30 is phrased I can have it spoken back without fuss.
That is 9.46
